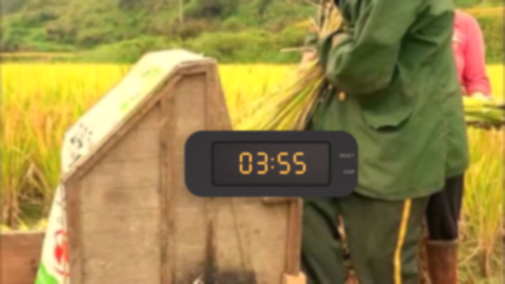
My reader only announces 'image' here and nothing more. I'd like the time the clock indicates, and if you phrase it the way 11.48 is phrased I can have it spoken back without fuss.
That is 3.55
